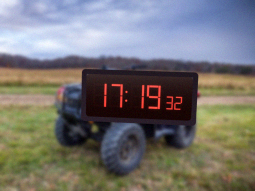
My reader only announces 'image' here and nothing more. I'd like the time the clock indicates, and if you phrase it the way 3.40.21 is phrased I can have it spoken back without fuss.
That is 17.19.32
